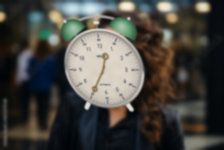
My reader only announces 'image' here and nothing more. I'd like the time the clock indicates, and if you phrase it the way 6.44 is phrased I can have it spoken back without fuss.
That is 12.35
